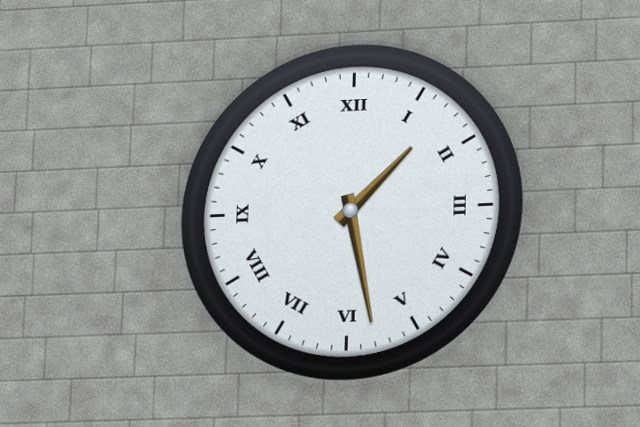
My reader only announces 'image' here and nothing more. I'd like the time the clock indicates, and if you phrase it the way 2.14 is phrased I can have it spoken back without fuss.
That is 1.28
